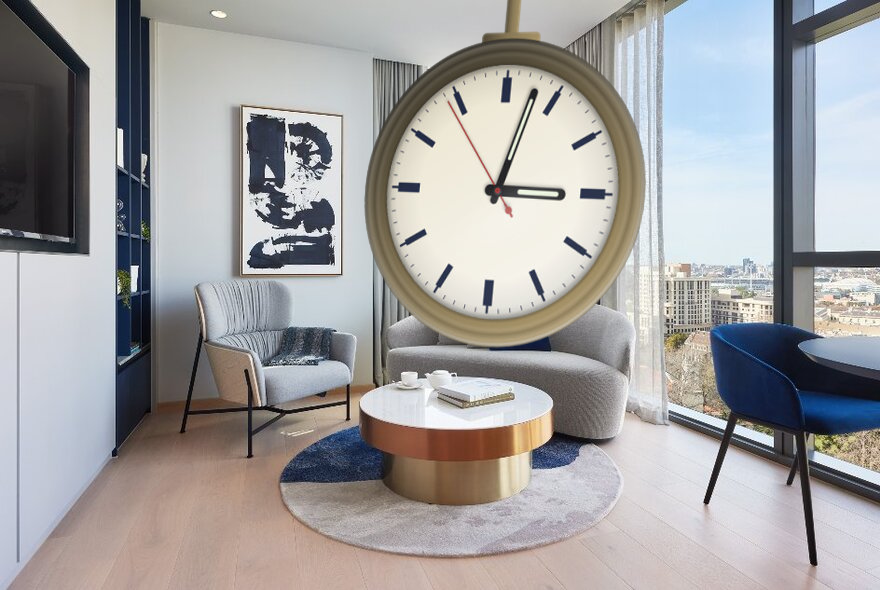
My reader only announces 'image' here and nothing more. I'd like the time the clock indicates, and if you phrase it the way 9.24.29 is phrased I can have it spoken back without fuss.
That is 3.02.54
